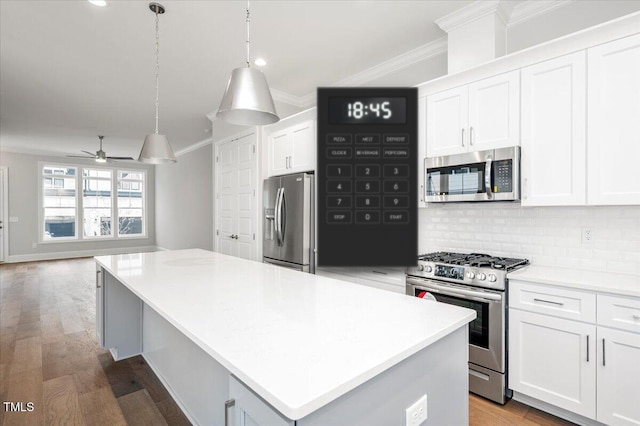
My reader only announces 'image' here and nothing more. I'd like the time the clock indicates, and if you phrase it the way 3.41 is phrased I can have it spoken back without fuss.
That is 18.45
